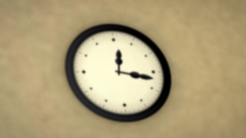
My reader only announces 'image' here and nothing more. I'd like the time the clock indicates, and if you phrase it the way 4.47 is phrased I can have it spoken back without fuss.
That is 12.17
